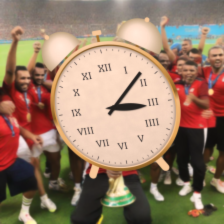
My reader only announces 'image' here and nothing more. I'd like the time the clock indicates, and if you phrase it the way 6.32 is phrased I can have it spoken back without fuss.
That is 3.08
